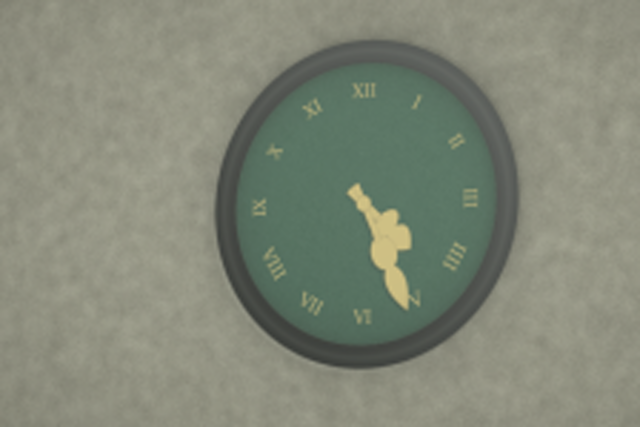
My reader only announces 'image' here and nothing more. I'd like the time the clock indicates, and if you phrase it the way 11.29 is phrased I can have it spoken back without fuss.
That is 4.26
